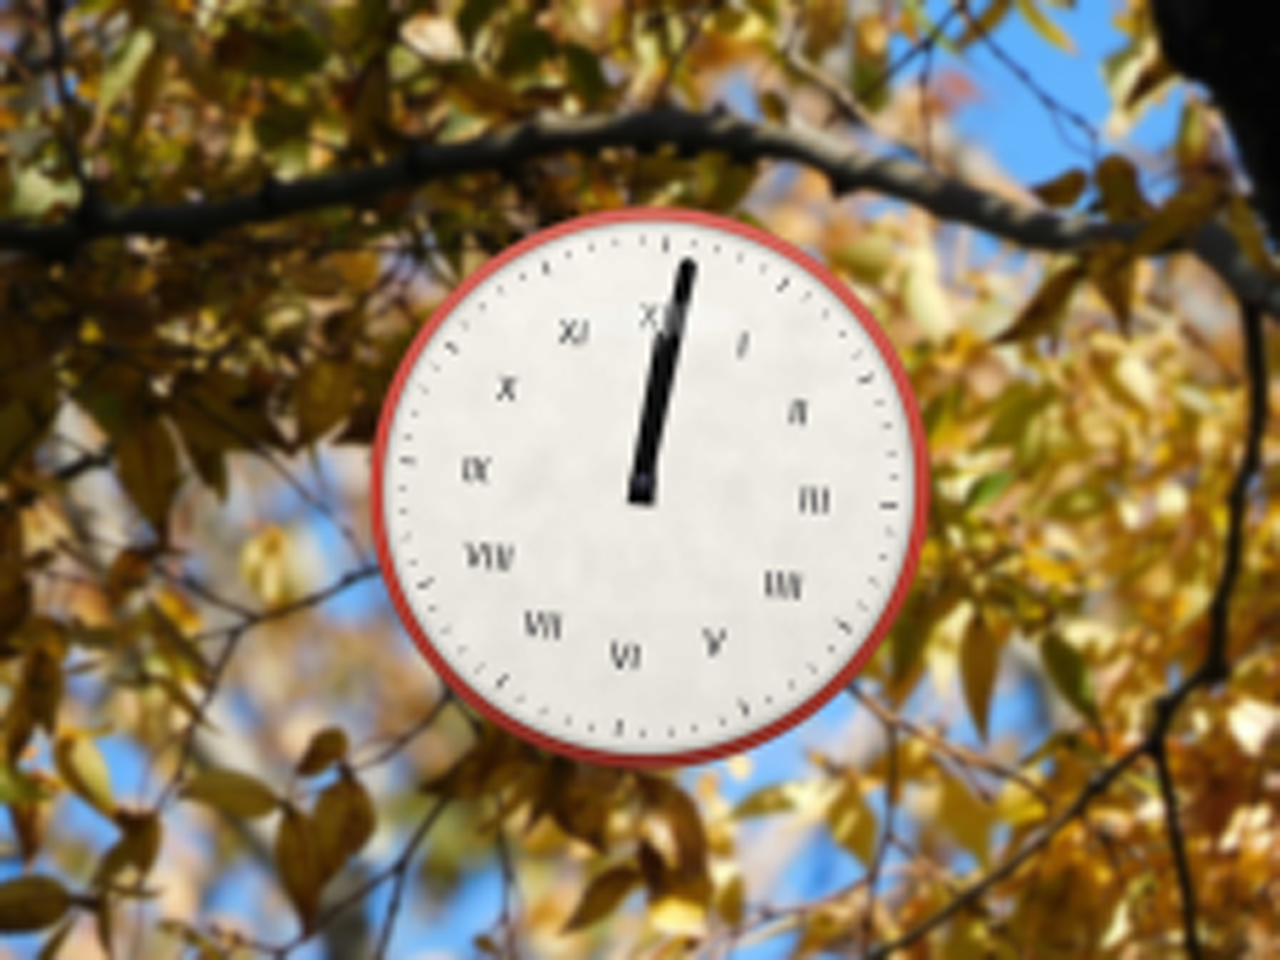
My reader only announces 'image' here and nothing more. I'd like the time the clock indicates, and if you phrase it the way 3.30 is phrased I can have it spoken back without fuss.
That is 12.01
